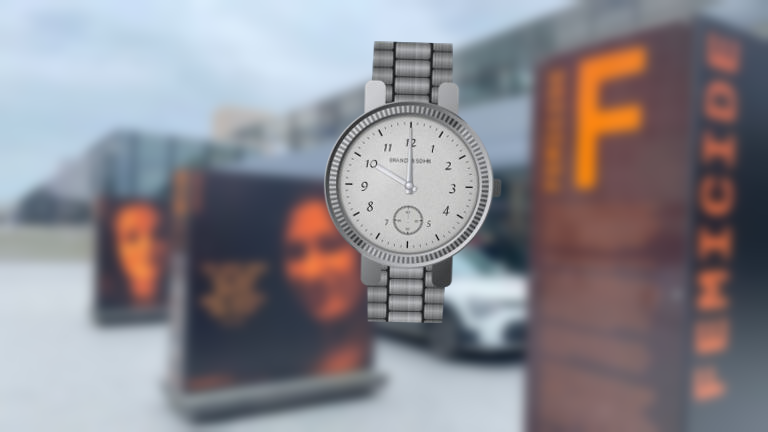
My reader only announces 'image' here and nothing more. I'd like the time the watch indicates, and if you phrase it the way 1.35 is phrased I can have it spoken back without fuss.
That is 10.00
